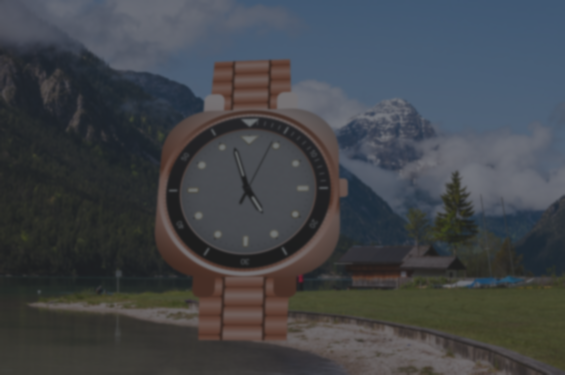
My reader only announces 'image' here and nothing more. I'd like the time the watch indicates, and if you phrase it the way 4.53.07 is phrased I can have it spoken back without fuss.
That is 4.57.04
